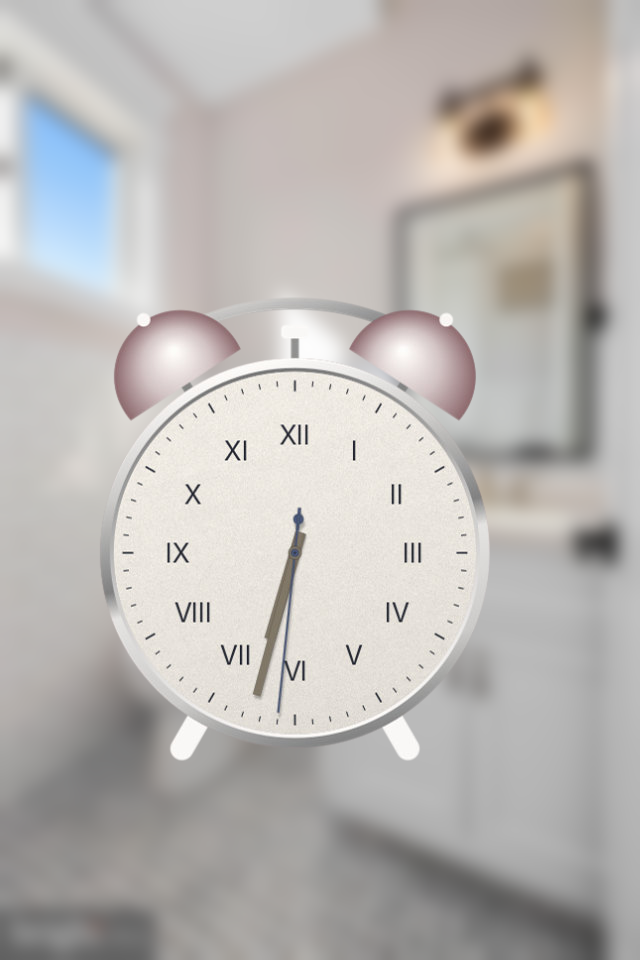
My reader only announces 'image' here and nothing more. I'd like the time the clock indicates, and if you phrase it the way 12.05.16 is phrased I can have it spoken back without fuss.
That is 6.32.31
